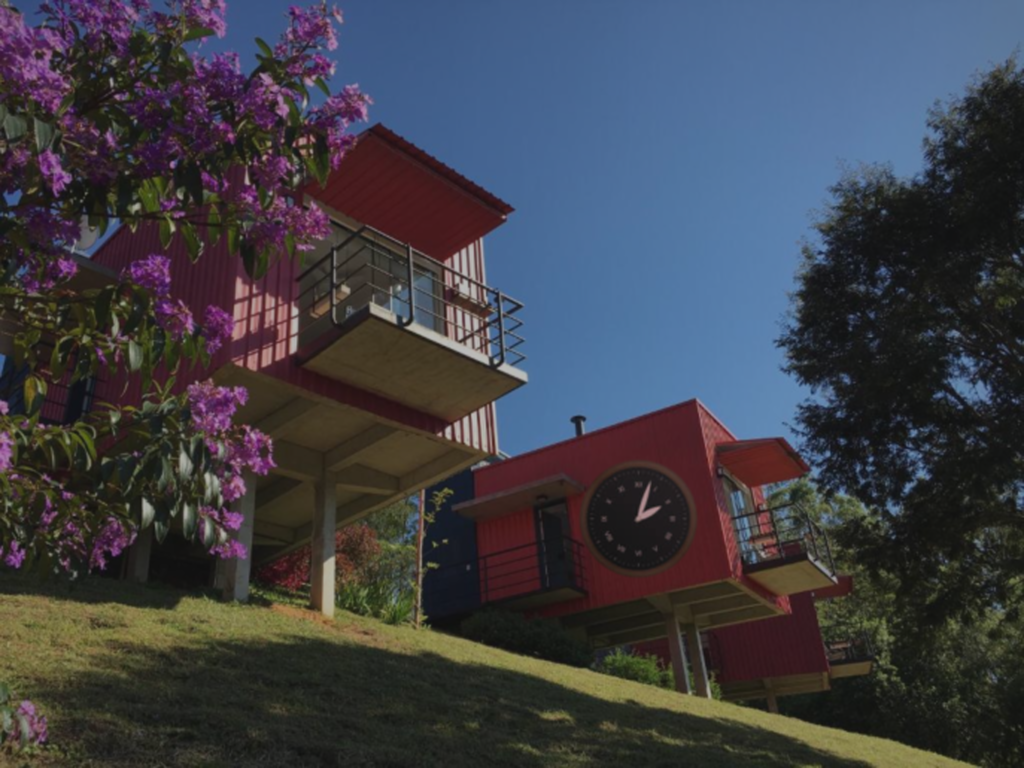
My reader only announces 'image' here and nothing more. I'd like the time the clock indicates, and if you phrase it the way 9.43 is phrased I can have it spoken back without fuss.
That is 2.03
